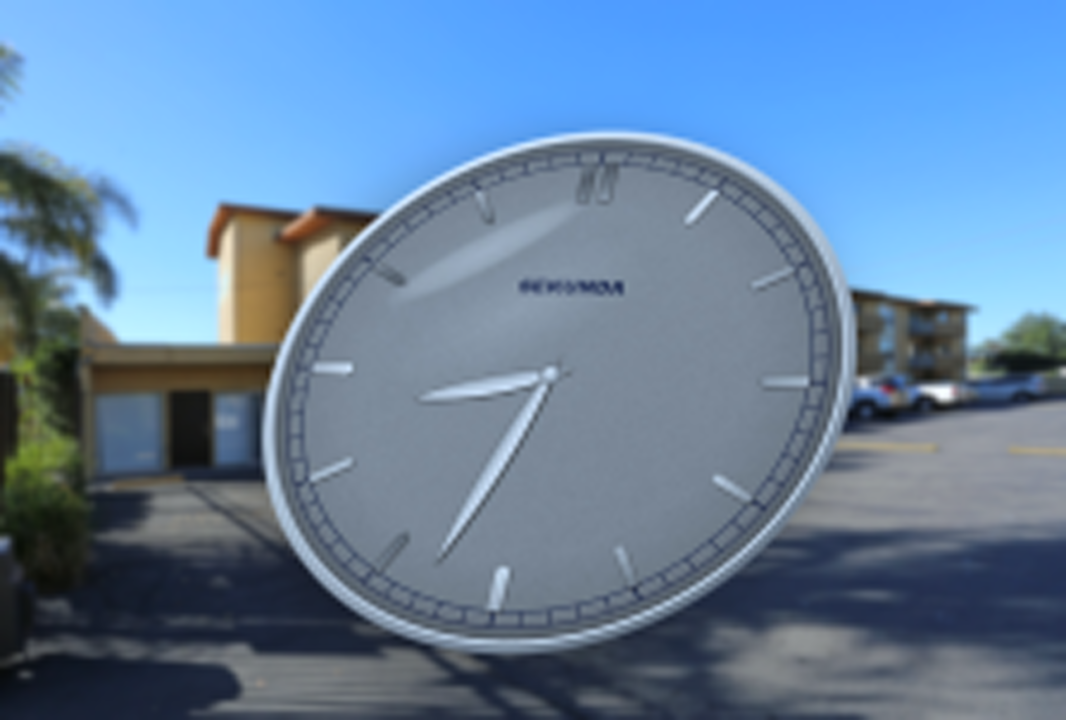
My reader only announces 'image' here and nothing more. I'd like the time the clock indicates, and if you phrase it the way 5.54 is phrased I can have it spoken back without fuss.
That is 8.33
